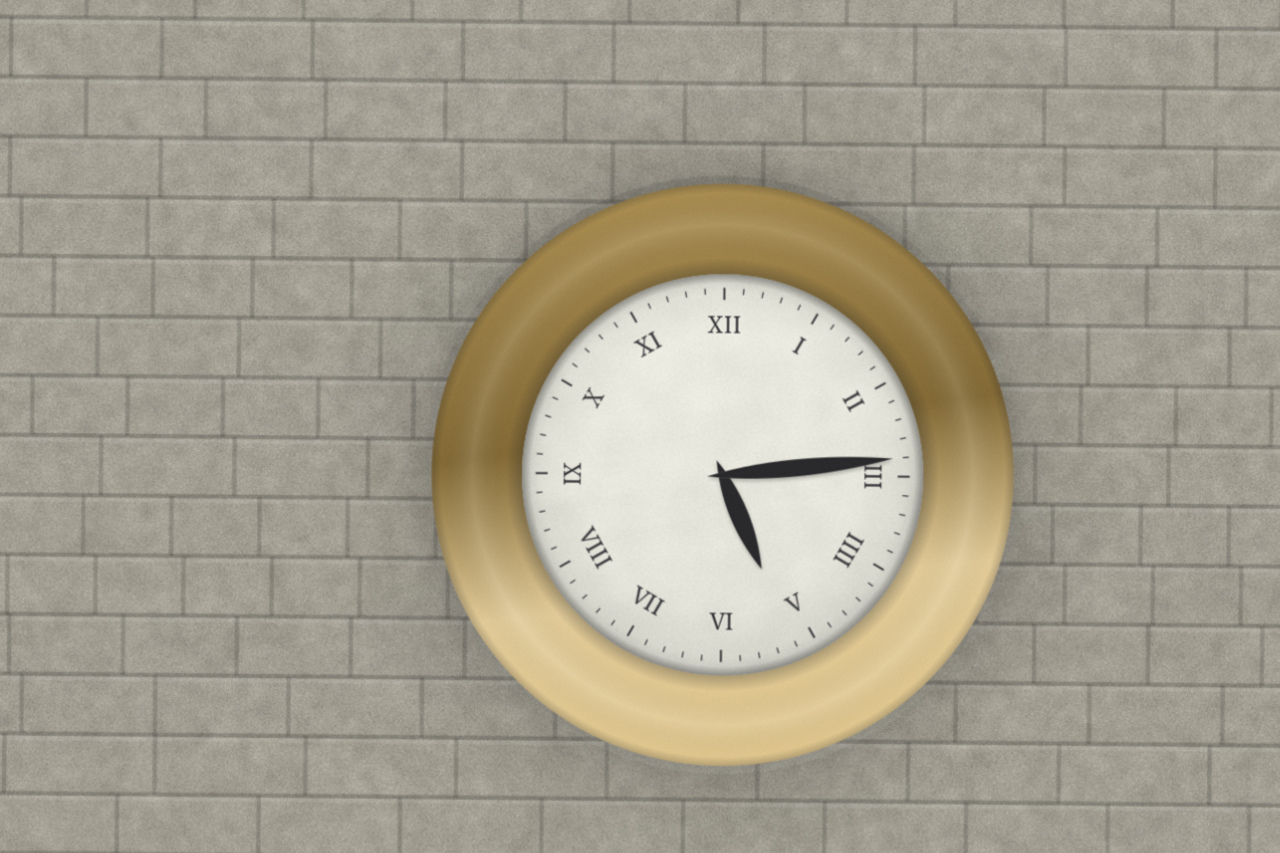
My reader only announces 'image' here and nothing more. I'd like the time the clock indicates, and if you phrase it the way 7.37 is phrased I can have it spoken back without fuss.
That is 5.14
